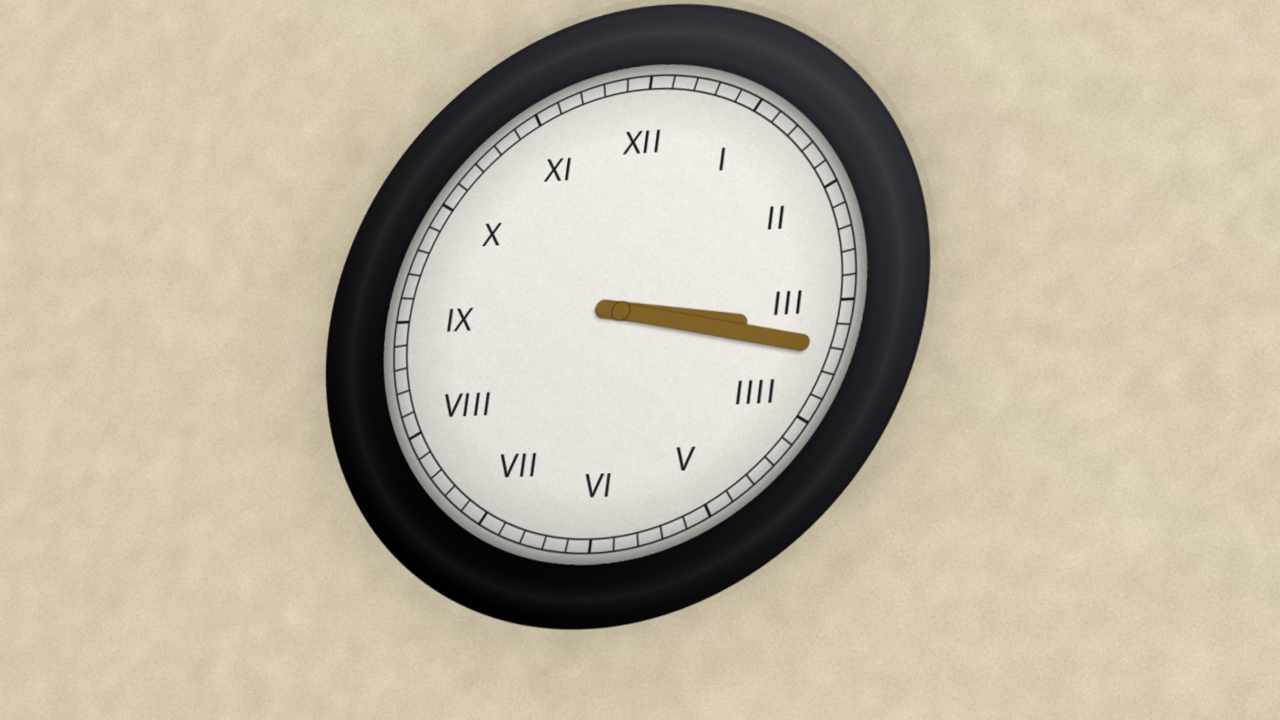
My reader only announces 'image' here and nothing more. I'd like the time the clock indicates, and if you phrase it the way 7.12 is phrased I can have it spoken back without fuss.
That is 3.17
